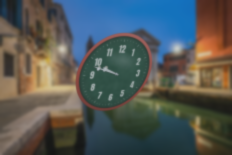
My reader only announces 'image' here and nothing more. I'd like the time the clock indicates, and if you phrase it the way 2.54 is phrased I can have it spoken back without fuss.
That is 9.48
